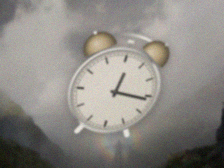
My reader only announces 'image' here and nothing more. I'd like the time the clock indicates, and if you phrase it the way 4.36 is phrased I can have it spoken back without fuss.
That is 12.16
